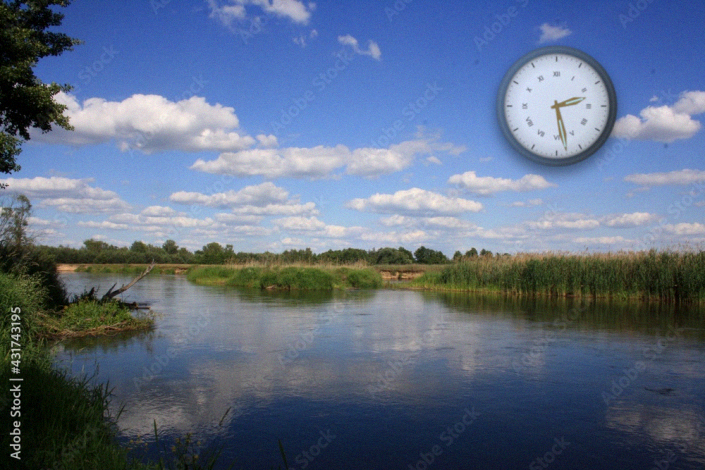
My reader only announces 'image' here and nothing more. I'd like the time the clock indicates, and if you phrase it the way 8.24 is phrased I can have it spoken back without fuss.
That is 2.28
